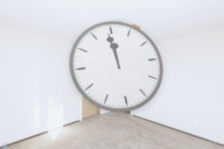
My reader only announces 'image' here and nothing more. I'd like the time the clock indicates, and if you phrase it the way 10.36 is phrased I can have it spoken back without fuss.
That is 11.59
